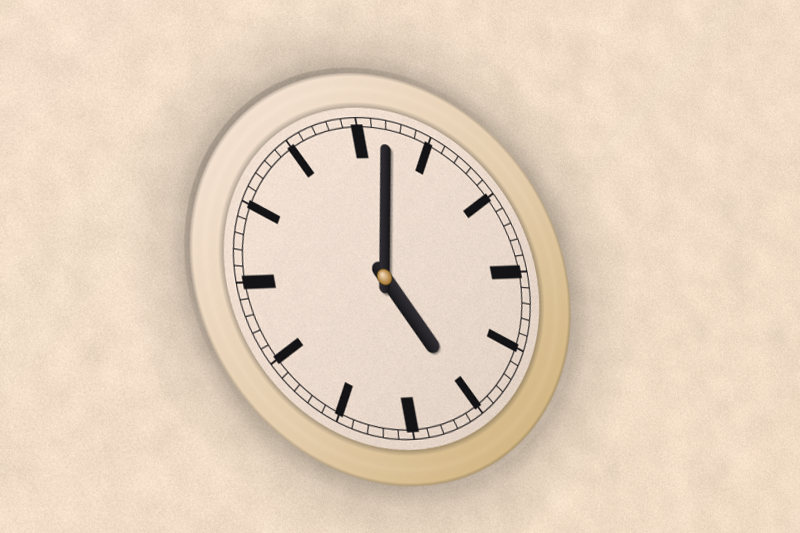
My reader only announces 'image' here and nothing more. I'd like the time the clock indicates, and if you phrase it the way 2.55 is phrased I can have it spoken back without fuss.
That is 5.02
